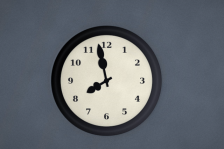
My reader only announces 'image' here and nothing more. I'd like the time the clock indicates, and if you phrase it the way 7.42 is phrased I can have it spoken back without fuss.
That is 7.58
